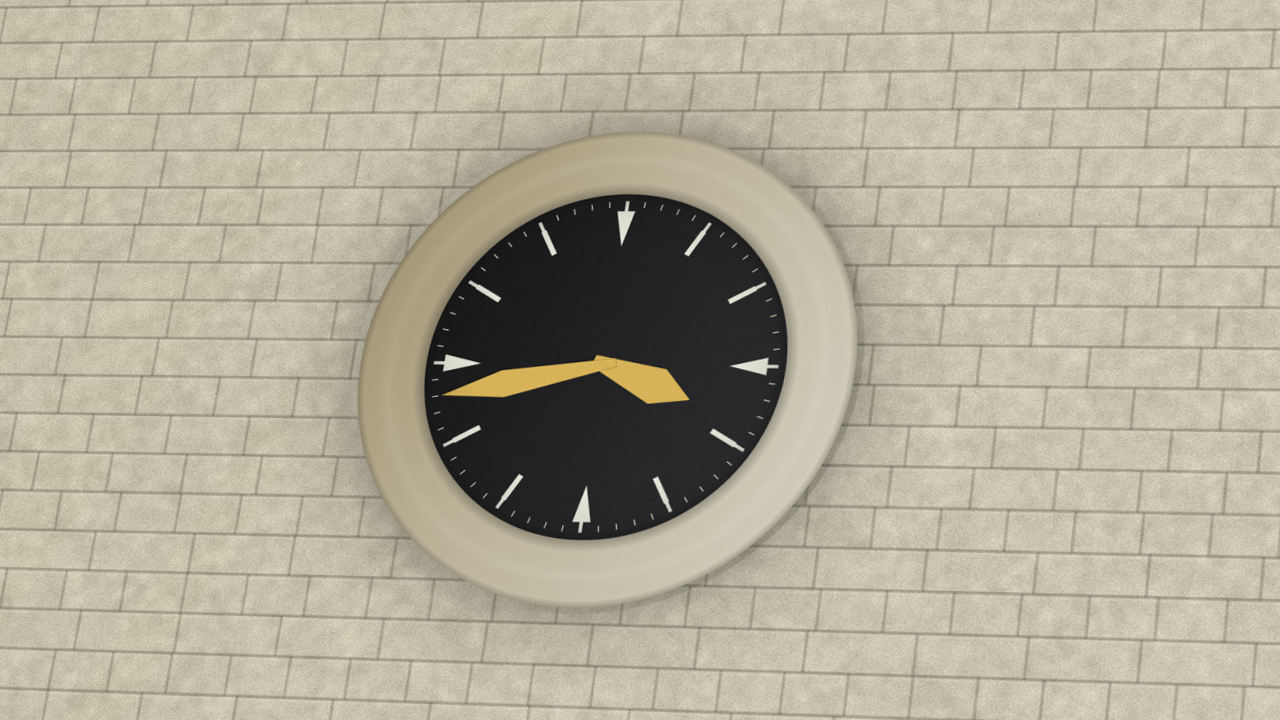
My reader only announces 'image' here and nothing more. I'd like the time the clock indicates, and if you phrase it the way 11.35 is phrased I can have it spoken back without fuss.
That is 3.43
